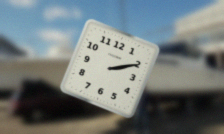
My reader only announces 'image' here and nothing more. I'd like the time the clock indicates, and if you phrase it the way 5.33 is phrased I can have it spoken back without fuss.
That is 2.10
